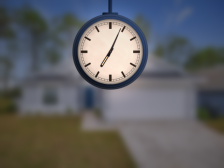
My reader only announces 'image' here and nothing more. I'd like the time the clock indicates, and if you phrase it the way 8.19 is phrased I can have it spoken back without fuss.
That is 7.04
